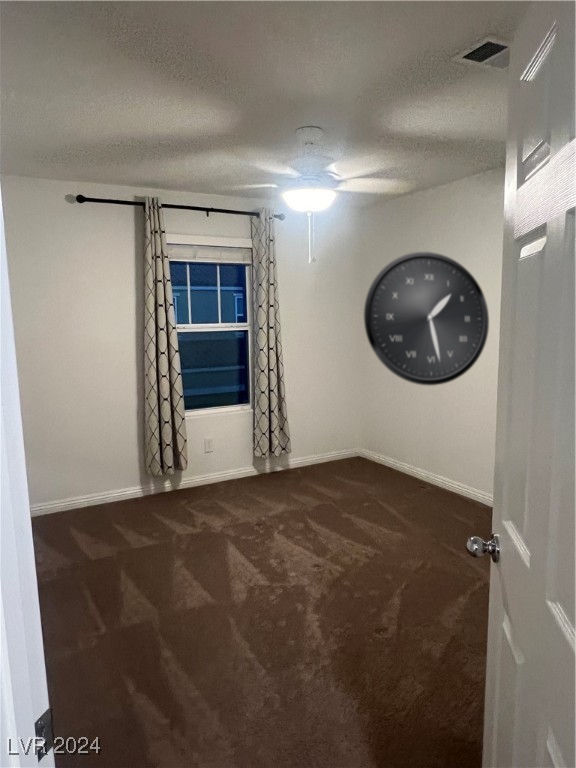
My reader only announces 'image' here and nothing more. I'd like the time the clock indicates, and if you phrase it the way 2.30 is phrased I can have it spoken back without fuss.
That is 1.28
